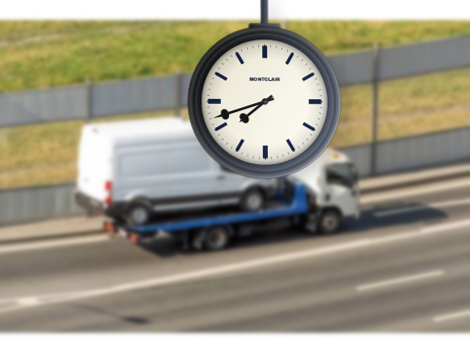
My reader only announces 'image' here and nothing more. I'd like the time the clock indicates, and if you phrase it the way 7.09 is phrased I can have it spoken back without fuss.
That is 7.42
